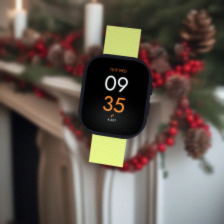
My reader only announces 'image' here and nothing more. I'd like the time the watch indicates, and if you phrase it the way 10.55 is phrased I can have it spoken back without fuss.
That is 9.35
